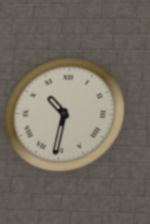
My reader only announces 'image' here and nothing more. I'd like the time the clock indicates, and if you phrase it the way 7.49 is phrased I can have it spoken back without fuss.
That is 10.31
